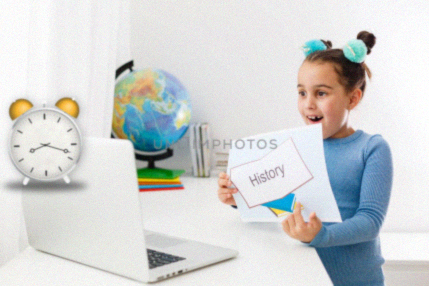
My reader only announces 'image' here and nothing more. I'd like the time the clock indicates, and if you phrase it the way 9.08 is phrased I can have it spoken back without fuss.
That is 8.18
